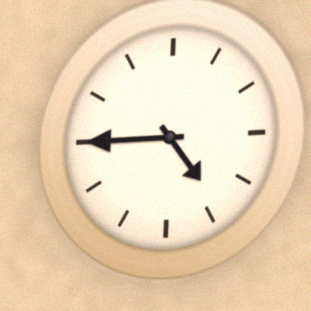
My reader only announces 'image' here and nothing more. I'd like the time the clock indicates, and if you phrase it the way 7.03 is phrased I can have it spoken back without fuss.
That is 4.45
